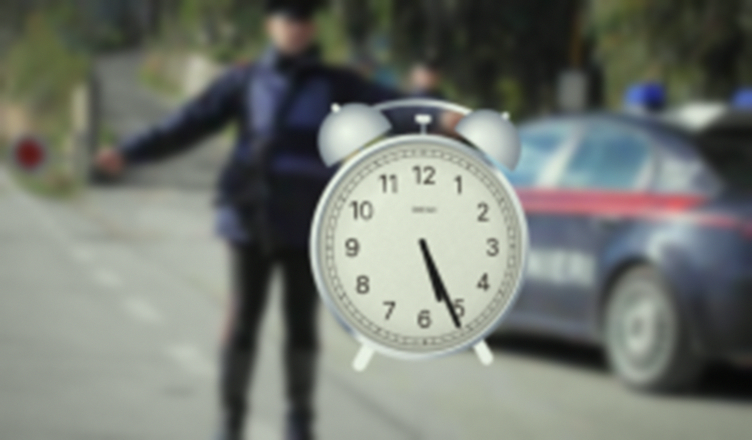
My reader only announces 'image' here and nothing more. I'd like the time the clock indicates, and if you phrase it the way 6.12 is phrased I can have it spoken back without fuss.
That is 5.26
